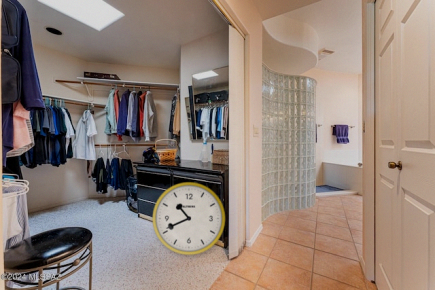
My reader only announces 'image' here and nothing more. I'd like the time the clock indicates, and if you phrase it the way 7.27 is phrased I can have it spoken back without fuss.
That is 10.41
